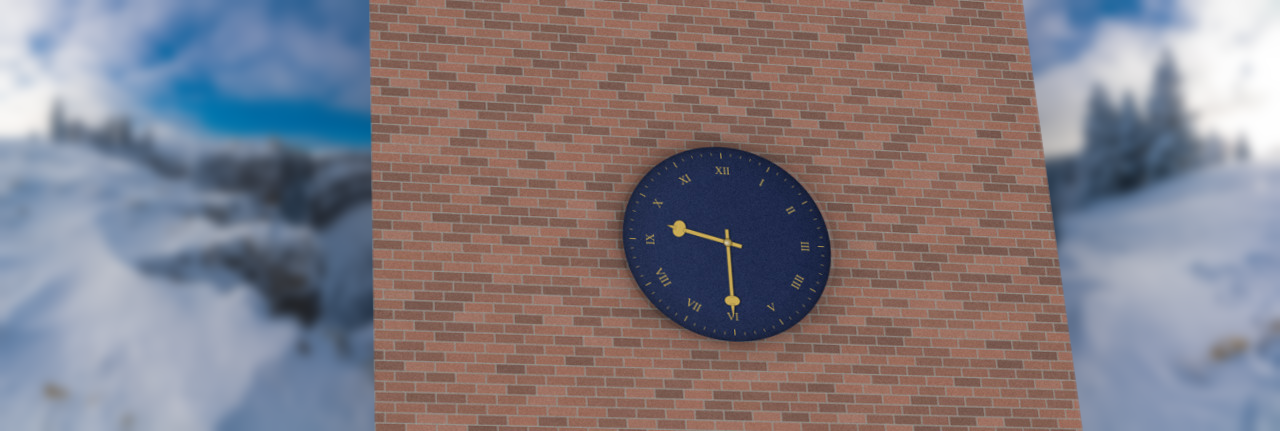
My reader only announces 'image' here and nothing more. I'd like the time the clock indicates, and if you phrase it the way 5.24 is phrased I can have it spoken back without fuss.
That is 9.30
